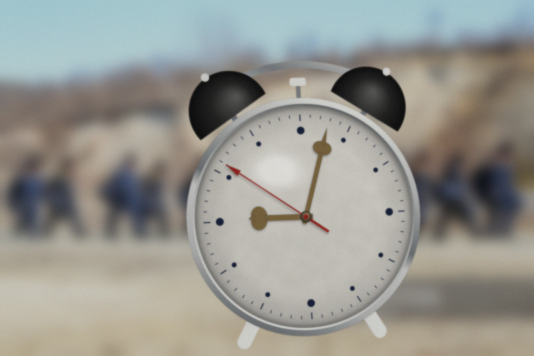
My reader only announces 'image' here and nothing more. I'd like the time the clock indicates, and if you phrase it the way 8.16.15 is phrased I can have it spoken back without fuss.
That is 9.02.51
